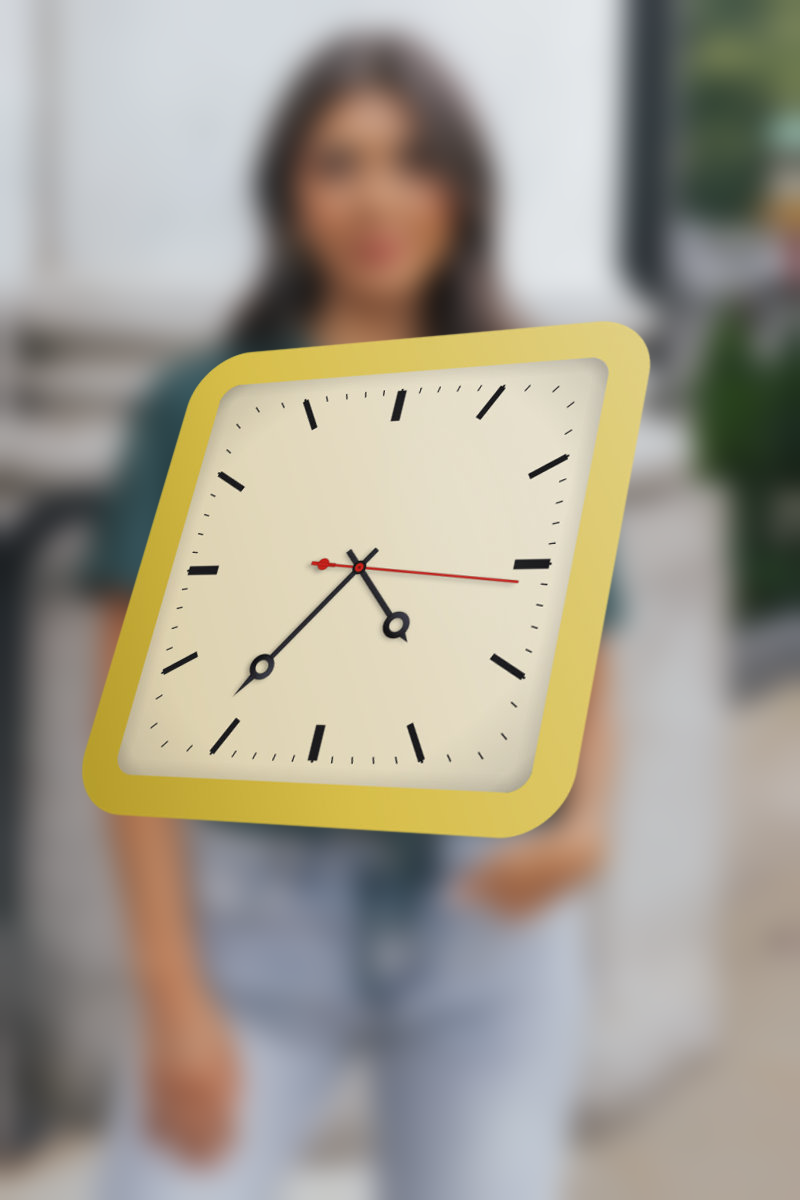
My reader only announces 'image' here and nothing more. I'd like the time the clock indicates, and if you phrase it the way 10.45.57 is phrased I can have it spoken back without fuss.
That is 4.36.16
